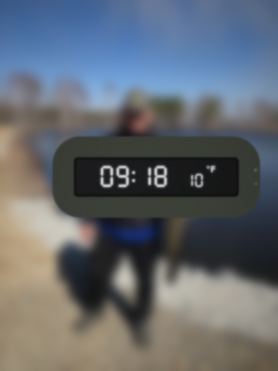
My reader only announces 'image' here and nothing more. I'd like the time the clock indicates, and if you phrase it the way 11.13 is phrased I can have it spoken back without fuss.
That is 9.18
